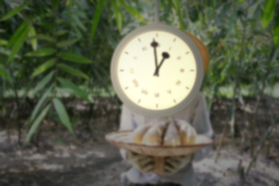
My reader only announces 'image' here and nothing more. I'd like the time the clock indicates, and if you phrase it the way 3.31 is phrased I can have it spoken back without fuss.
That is 12.59
